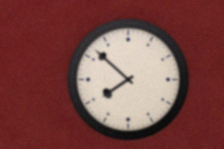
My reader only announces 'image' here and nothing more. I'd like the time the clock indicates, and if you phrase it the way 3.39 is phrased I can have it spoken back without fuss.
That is 7.52
